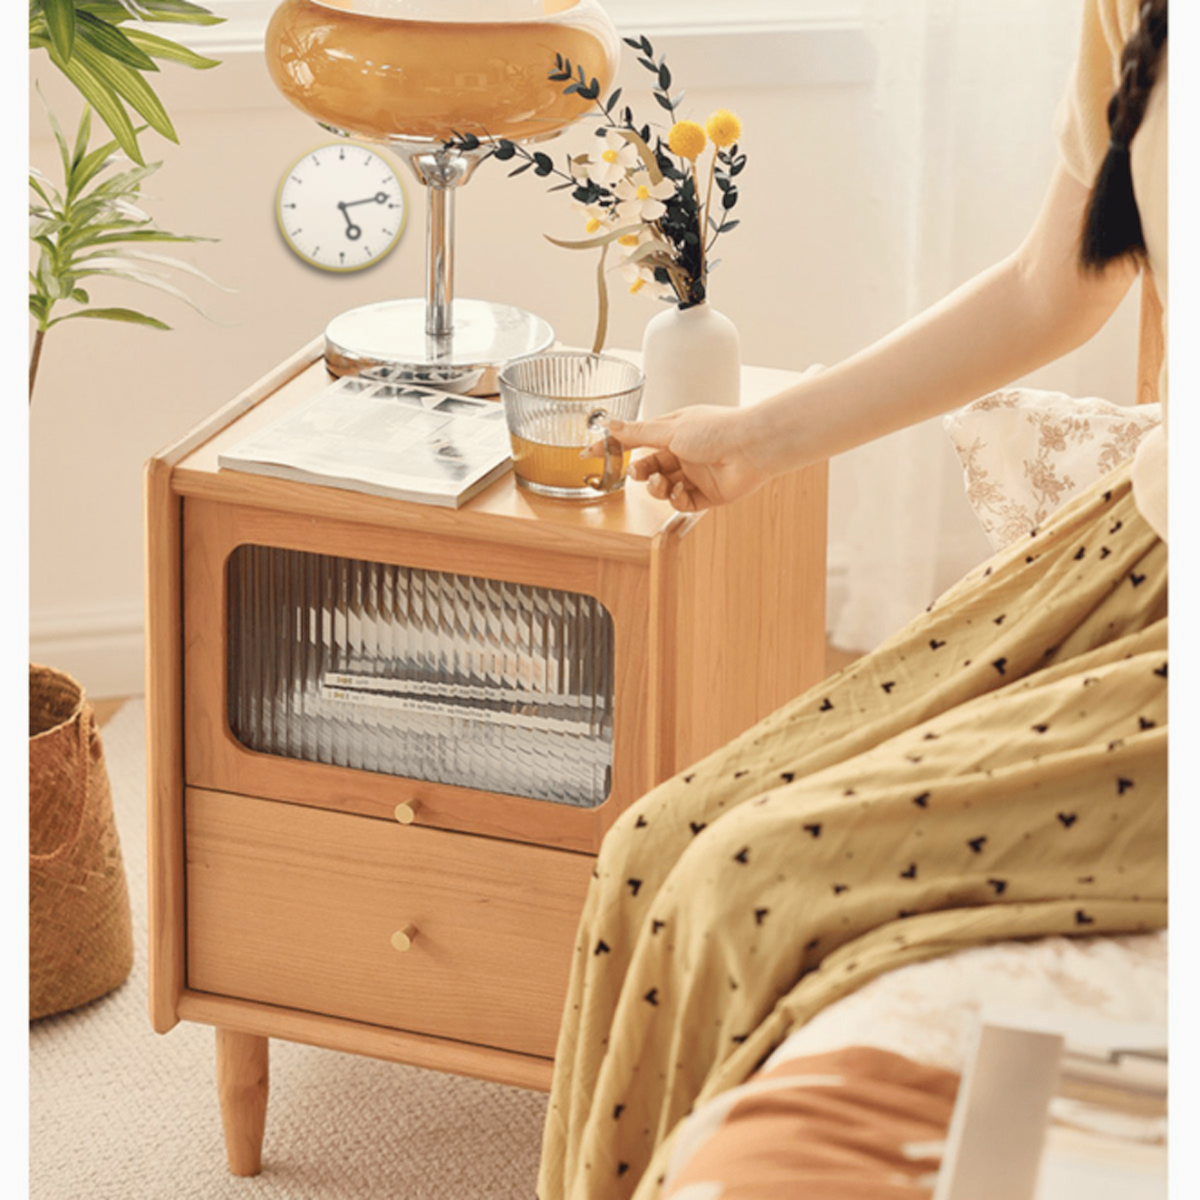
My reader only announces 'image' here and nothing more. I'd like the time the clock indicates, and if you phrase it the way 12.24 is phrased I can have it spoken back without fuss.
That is 5.13
